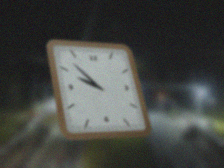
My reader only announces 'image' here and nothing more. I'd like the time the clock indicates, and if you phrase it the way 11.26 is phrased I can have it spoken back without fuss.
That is 9.53
